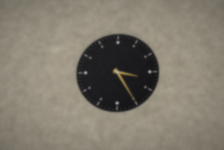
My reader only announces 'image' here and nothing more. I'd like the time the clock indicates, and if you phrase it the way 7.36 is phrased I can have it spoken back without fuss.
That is 3.25
